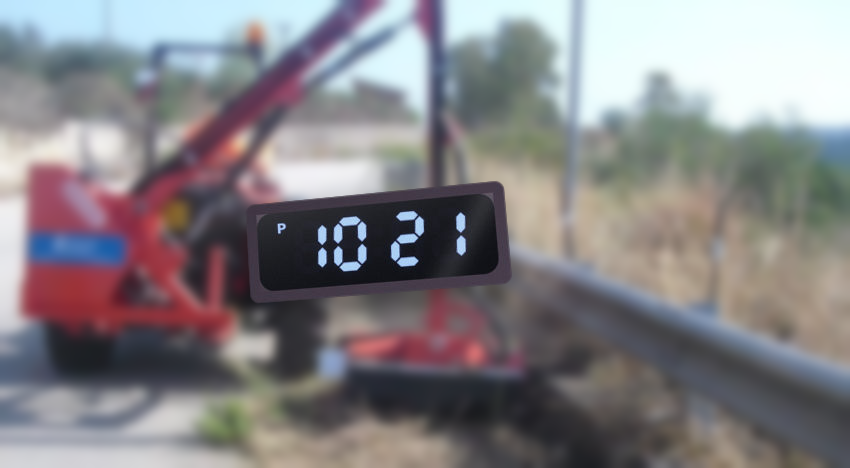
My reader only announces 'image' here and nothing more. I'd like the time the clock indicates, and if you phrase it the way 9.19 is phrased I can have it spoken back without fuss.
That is 10.21
